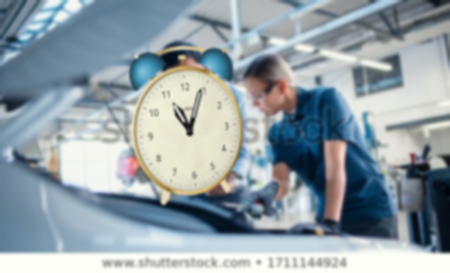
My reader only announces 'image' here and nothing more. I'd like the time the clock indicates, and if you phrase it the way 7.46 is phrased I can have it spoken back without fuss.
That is 11.04
